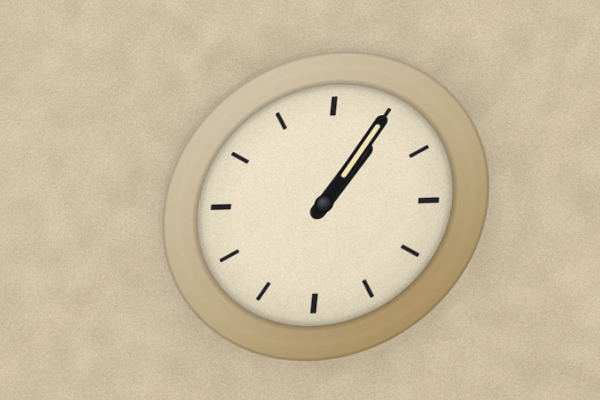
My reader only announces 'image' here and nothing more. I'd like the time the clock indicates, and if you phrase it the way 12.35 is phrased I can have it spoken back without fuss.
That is 1.05
